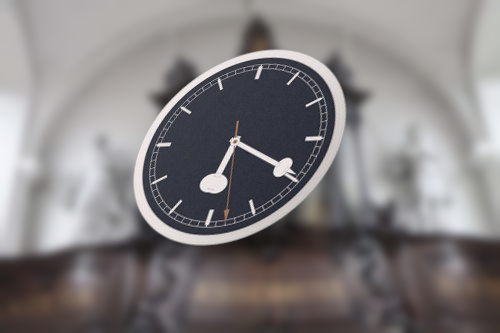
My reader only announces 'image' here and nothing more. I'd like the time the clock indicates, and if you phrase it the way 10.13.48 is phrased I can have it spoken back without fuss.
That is 6.19.28
